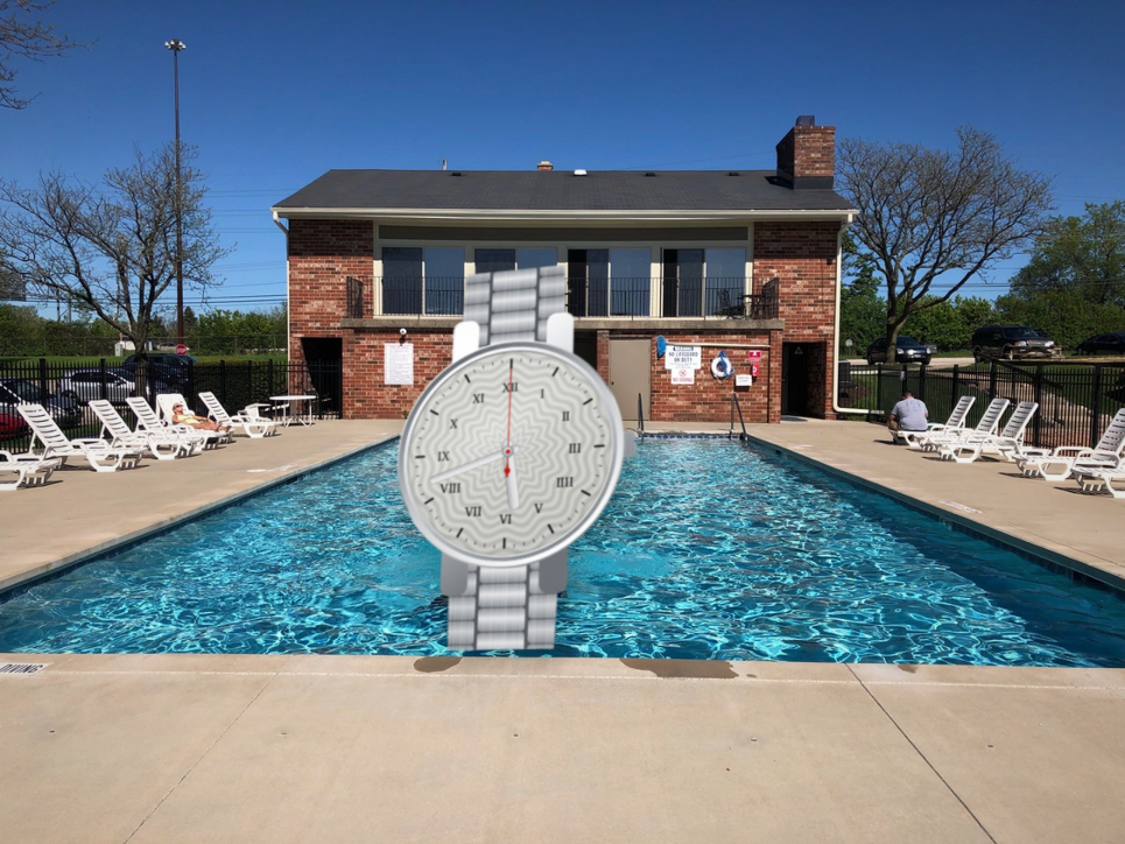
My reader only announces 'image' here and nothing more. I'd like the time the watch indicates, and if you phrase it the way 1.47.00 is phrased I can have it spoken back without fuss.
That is 5.42.00
